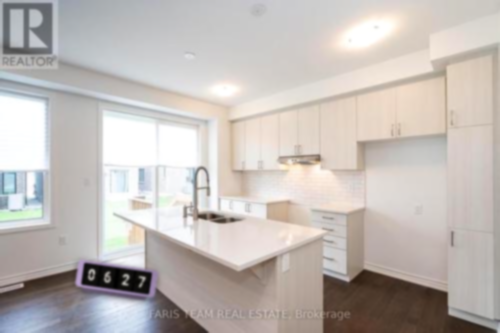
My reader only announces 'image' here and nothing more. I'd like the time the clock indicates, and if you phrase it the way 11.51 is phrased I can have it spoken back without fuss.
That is 6.27
